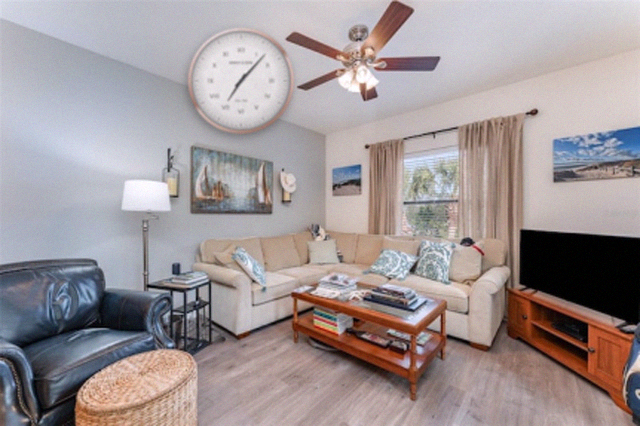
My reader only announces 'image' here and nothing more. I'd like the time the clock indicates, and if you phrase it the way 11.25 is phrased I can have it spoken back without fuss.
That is 7.07
